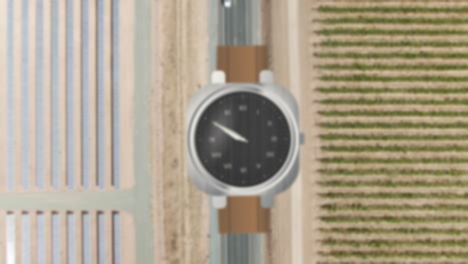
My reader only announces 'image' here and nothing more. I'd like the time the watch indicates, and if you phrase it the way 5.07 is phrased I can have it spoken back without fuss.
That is 9.50
